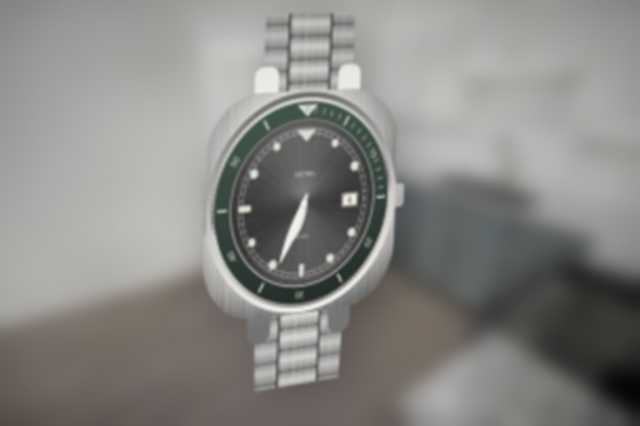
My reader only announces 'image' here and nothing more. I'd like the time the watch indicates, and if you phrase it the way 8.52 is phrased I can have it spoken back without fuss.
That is 6.34
